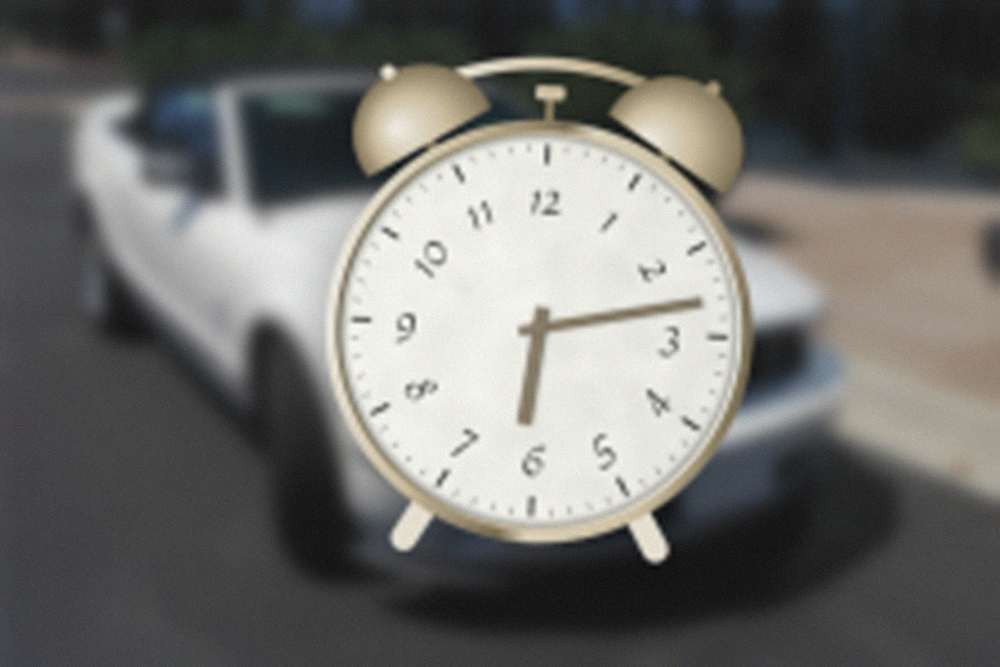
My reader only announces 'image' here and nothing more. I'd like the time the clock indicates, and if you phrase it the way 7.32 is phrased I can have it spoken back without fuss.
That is 6.13
